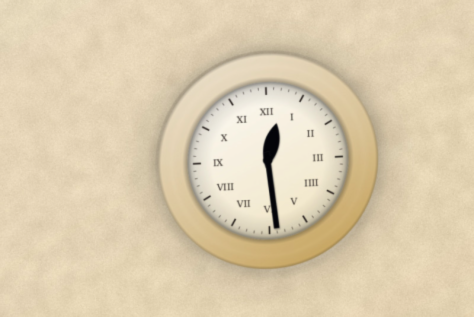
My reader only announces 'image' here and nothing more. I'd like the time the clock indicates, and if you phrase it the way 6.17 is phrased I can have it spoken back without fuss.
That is 12.29
